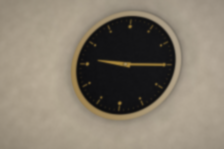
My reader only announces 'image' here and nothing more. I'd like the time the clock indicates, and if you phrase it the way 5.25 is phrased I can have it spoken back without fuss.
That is 9.15
